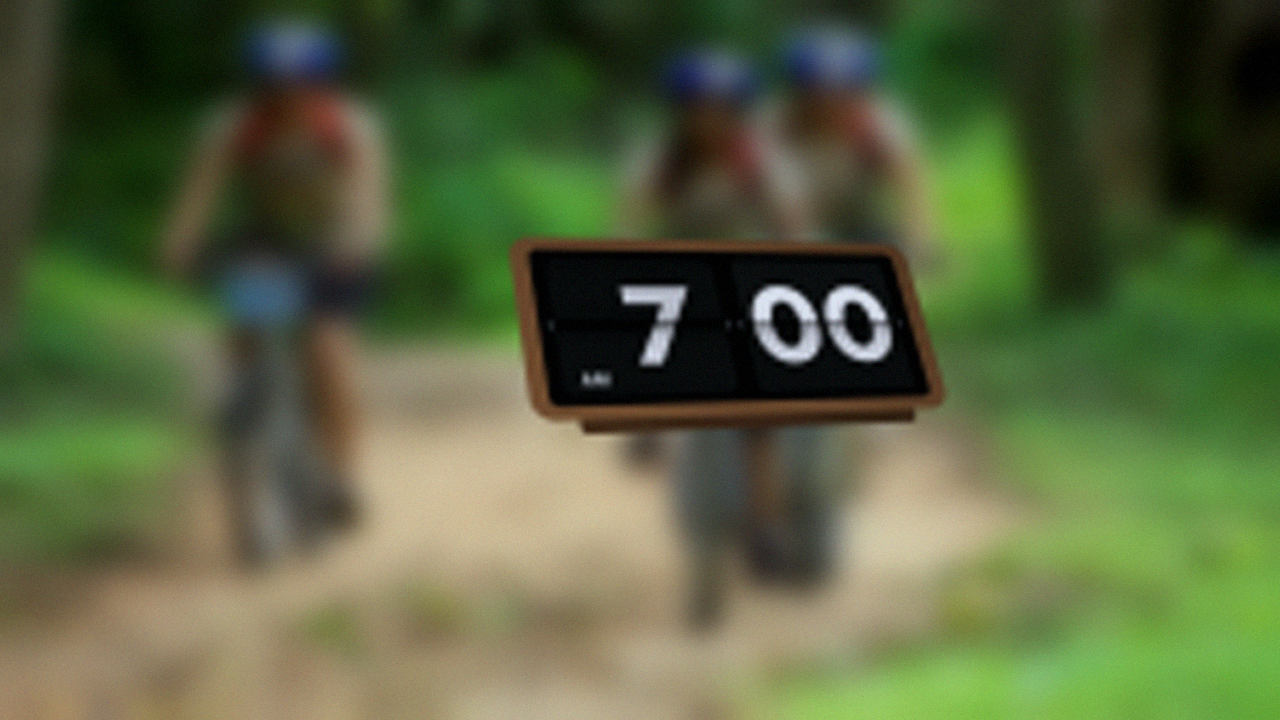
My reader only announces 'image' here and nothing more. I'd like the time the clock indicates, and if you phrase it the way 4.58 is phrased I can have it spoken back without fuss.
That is 7.00
